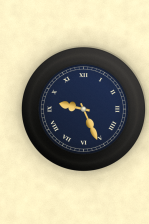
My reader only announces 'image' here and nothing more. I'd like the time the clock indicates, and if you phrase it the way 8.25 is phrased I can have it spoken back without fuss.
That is 9.26
